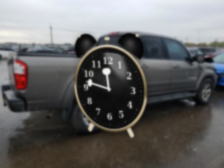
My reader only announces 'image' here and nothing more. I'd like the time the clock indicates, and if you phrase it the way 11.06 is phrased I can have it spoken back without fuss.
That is 11.47
